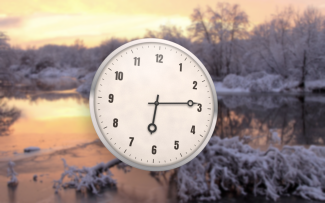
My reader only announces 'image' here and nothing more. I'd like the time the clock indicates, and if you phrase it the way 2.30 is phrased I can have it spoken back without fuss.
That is 6.14
